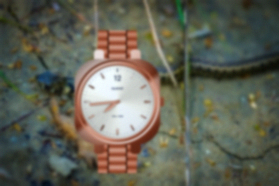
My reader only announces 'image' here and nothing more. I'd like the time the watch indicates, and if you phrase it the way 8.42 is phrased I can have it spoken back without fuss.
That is 7.44
